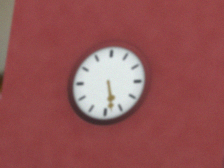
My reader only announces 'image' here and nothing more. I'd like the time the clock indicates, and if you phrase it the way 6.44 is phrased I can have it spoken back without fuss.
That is 5.28
